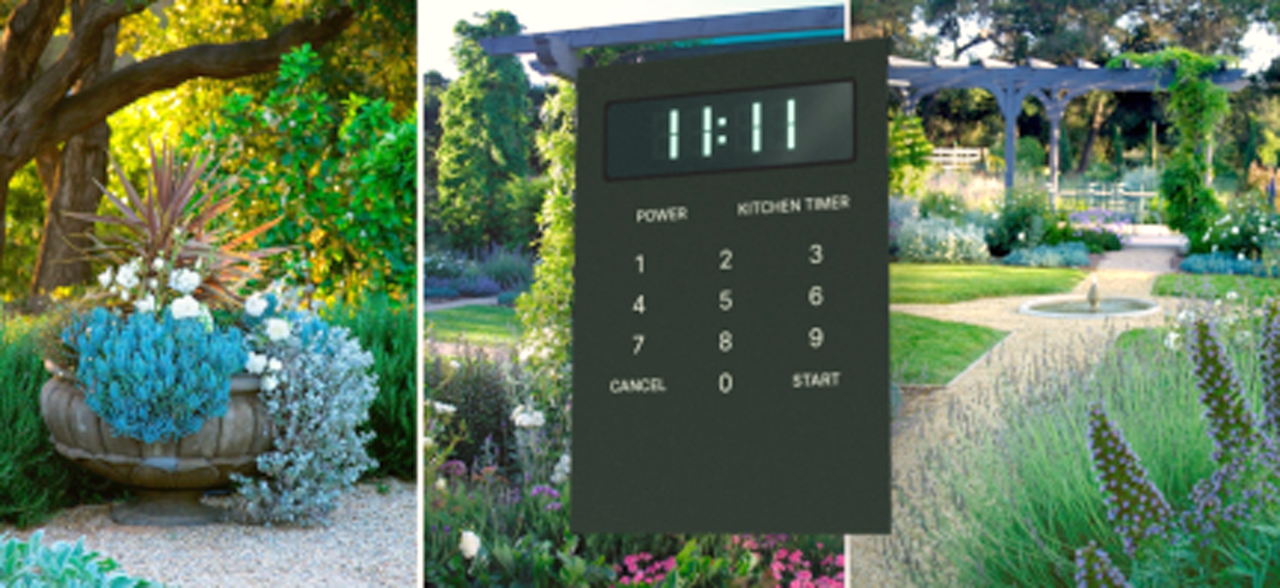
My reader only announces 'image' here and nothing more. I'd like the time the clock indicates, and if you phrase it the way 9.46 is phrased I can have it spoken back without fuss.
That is 11.11
